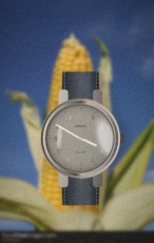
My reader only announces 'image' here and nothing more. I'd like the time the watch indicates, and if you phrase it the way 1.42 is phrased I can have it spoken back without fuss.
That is 3.50
